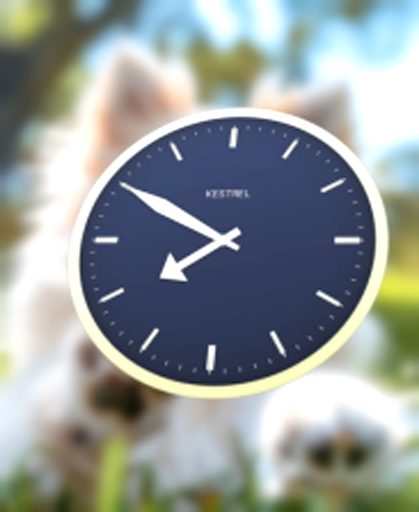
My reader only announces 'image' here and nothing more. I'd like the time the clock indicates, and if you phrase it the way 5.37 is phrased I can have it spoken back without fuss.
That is 7.50
